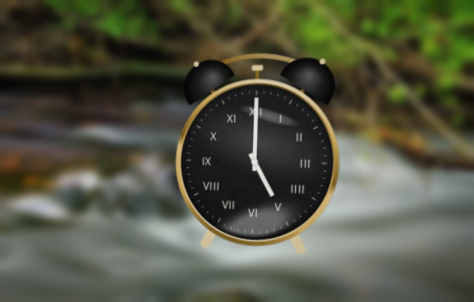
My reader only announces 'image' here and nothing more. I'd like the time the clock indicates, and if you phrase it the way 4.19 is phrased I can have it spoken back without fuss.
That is 5.00
